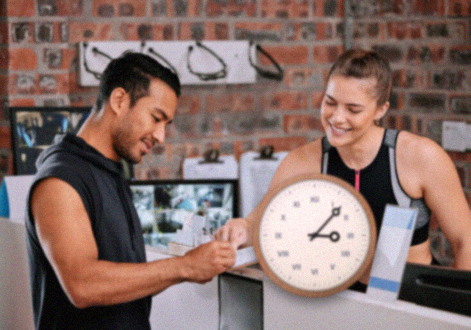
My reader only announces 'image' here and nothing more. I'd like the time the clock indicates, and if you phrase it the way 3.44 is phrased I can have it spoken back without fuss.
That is 3.07
